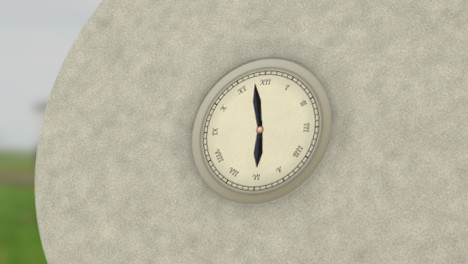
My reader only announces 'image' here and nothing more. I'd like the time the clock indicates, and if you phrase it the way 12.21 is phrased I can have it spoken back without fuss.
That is 5.58
